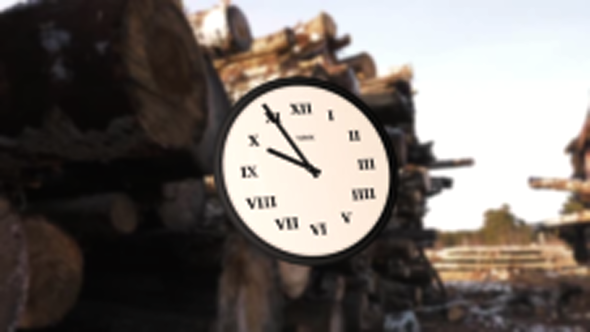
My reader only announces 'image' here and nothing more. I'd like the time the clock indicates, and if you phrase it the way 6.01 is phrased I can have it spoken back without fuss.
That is 9.55
